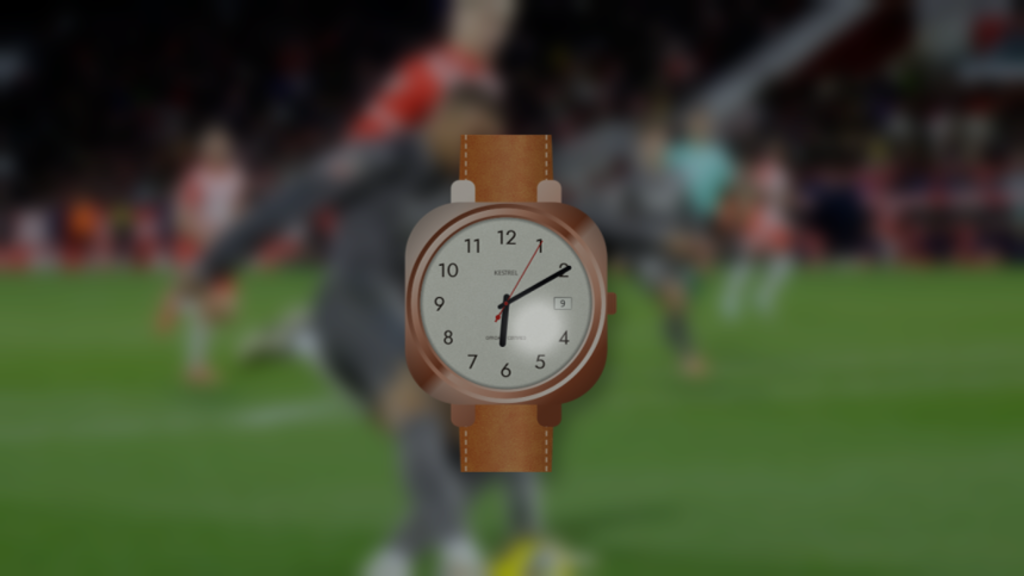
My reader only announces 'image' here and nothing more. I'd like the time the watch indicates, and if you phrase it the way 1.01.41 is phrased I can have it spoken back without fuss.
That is 6.10.05
